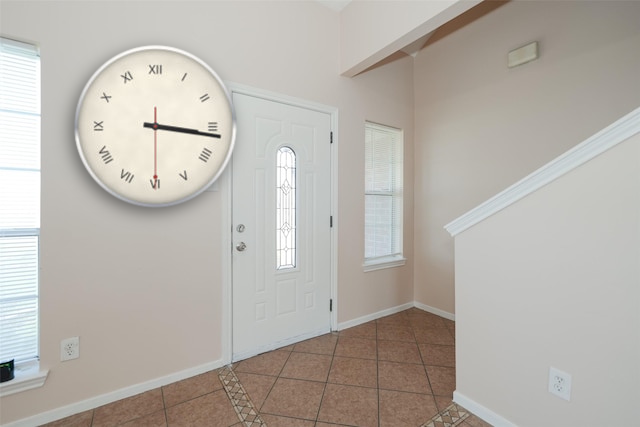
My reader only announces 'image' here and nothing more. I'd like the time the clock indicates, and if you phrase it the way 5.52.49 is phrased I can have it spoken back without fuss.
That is 3.16.30
